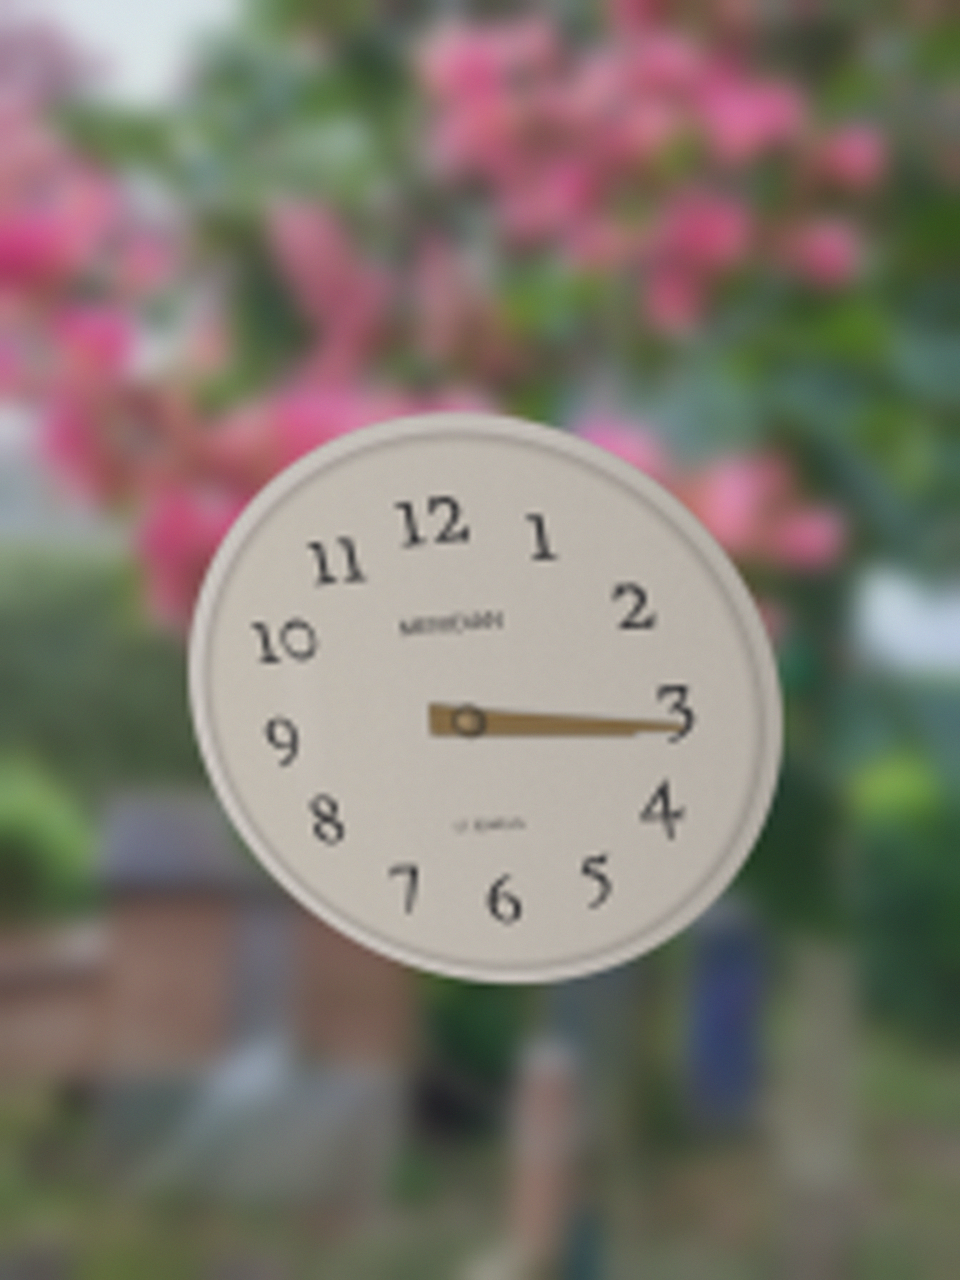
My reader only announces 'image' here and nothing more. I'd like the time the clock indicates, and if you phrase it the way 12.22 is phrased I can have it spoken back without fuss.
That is 3.16
